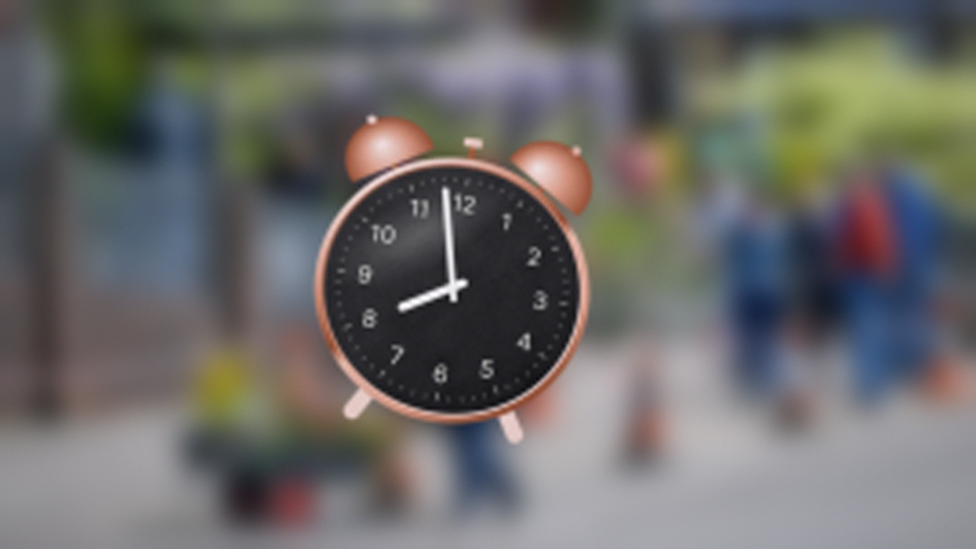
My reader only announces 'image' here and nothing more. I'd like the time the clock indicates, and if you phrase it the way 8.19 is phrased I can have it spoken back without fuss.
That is 7.58
